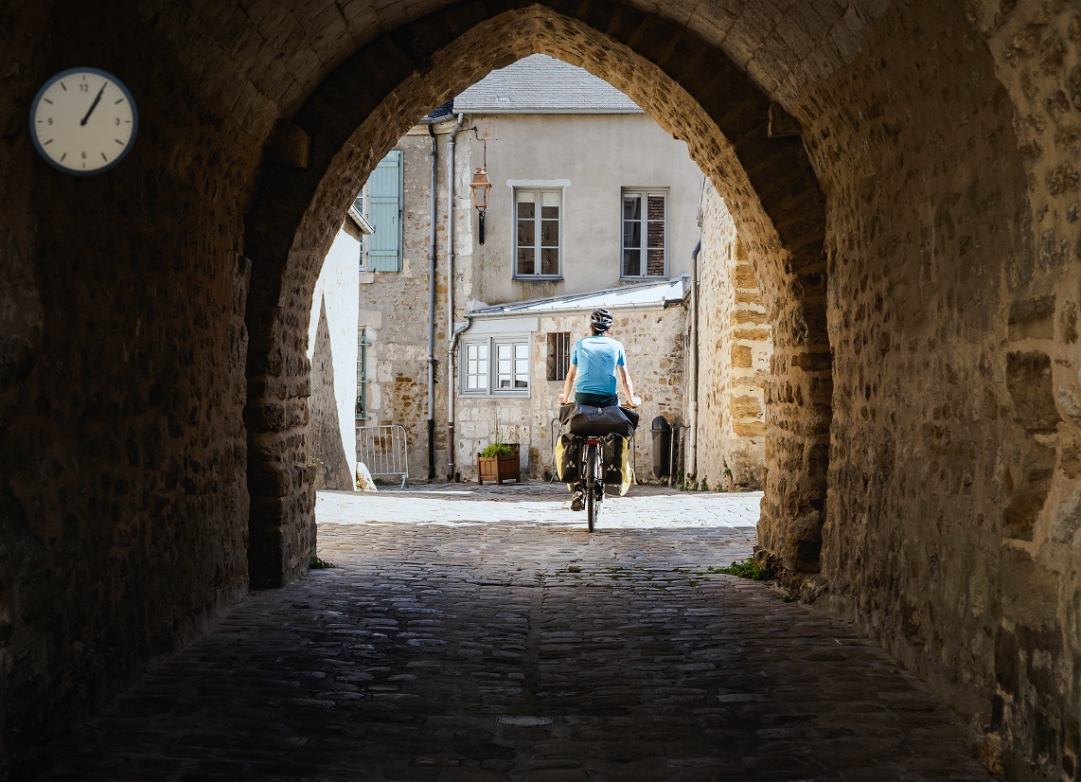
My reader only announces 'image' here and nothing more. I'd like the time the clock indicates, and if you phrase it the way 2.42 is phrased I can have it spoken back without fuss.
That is 1.05
